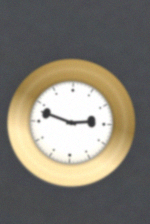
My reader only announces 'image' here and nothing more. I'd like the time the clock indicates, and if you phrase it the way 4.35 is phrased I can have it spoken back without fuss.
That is 2.48
